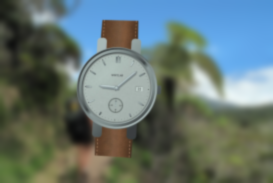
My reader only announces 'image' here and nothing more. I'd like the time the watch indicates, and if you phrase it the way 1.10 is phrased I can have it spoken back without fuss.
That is 9.08
